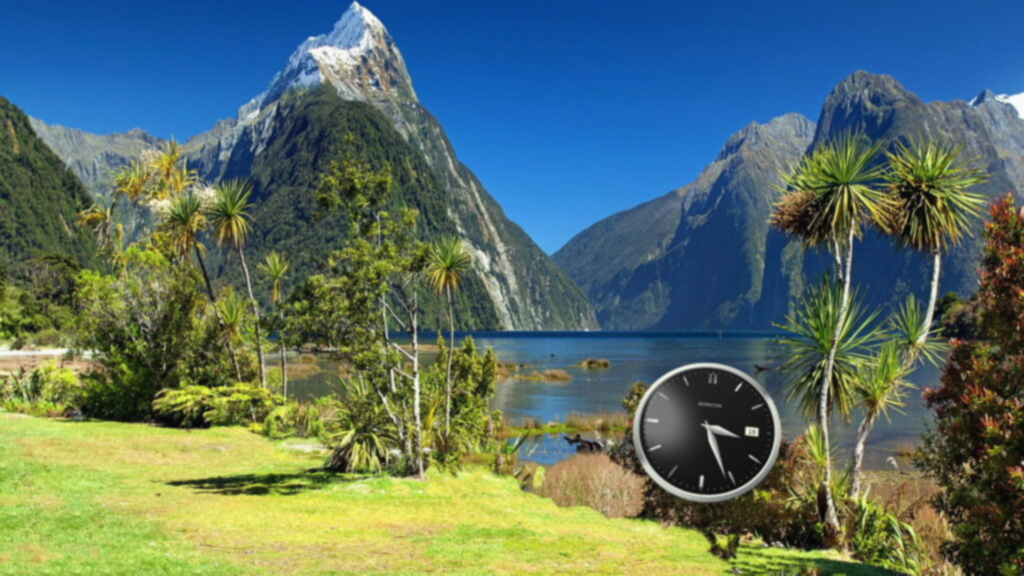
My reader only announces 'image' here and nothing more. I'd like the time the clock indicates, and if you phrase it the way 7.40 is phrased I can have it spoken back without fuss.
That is 3.26
